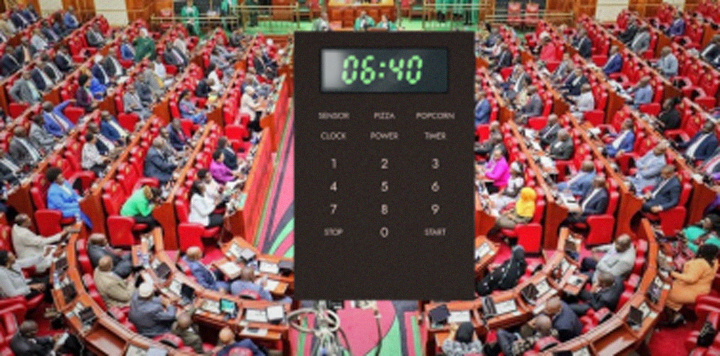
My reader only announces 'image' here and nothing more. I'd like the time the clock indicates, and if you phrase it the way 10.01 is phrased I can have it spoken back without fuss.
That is 6.40
